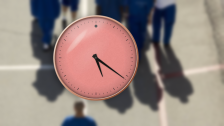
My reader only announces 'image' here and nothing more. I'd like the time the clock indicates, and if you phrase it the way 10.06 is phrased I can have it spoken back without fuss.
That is 5.21
